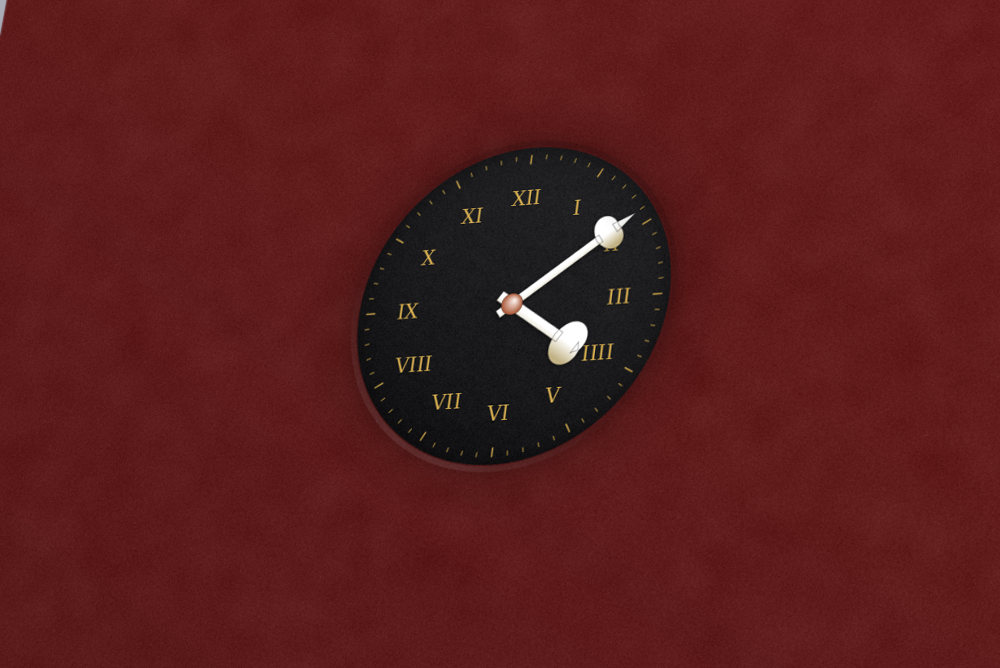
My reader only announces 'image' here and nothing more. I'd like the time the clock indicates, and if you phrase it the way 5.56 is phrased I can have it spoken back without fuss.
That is 4.09
